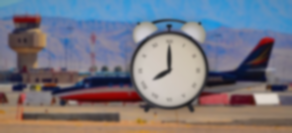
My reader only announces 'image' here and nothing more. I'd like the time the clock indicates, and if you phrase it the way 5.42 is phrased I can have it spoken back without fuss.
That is 8.00
